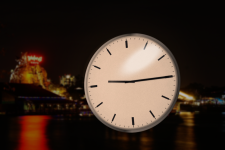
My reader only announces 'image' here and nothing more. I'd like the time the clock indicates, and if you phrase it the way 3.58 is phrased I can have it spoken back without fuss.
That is 9.15
